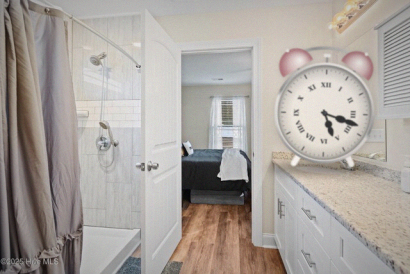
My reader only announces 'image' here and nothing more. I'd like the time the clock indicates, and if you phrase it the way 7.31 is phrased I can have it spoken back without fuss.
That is 5.18
